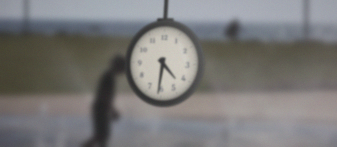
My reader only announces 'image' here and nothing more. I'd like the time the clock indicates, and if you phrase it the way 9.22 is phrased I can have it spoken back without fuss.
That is 4.31
